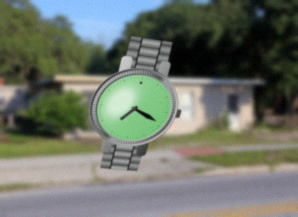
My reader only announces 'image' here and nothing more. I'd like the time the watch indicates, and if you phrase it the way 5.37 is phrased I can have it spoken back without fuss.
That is 7.19
